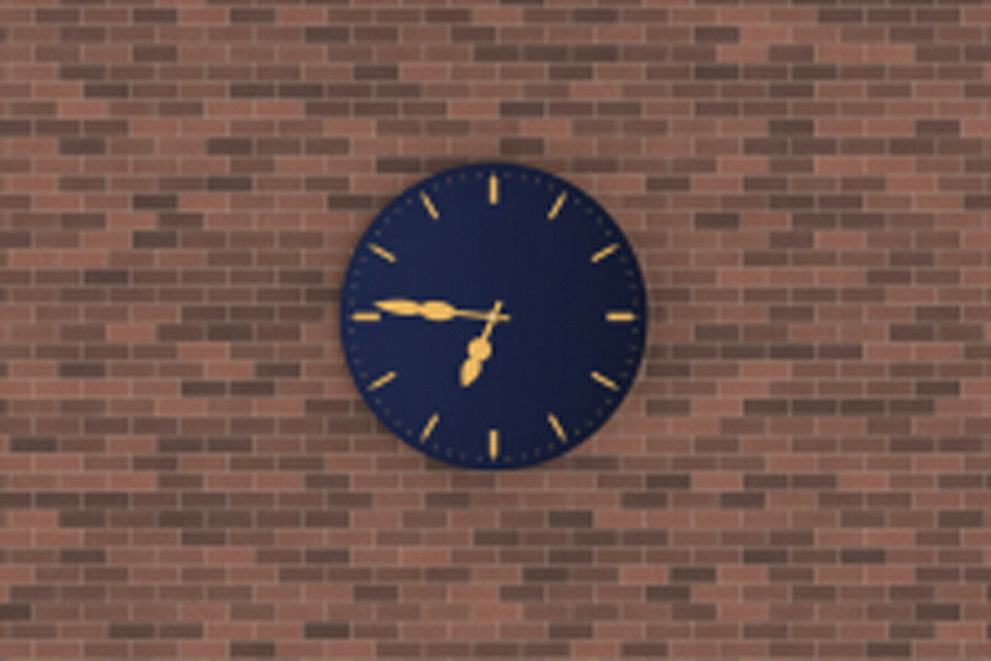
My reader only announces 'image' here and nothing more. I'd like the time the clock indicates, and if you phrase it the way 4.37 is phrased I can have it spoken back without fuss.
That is 6.46
